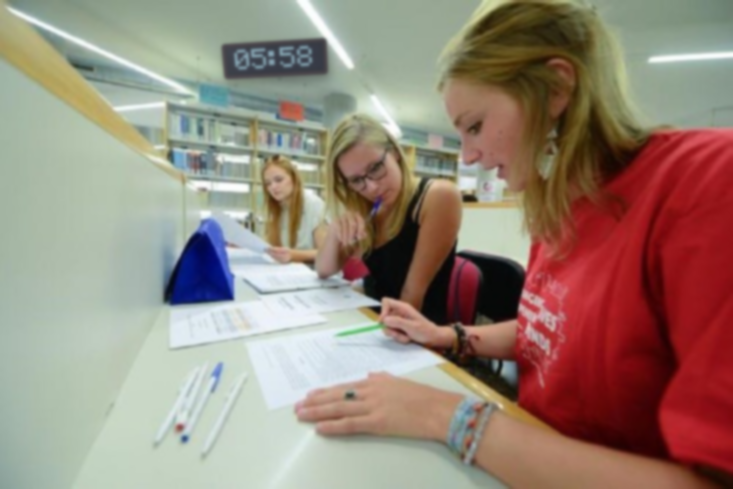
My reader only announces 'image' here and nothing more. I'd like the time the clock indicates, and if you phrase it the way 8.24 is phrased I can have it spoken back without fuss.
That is 5.58
